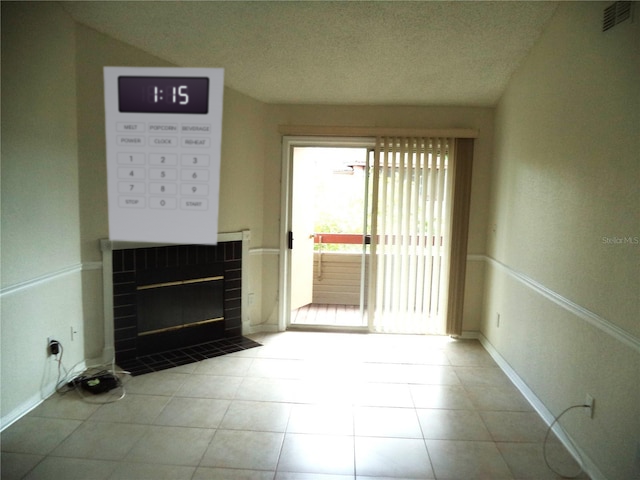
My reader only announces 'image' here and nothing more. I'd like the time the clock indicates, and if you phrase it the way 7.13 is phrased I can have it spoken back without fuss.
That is 1.15
